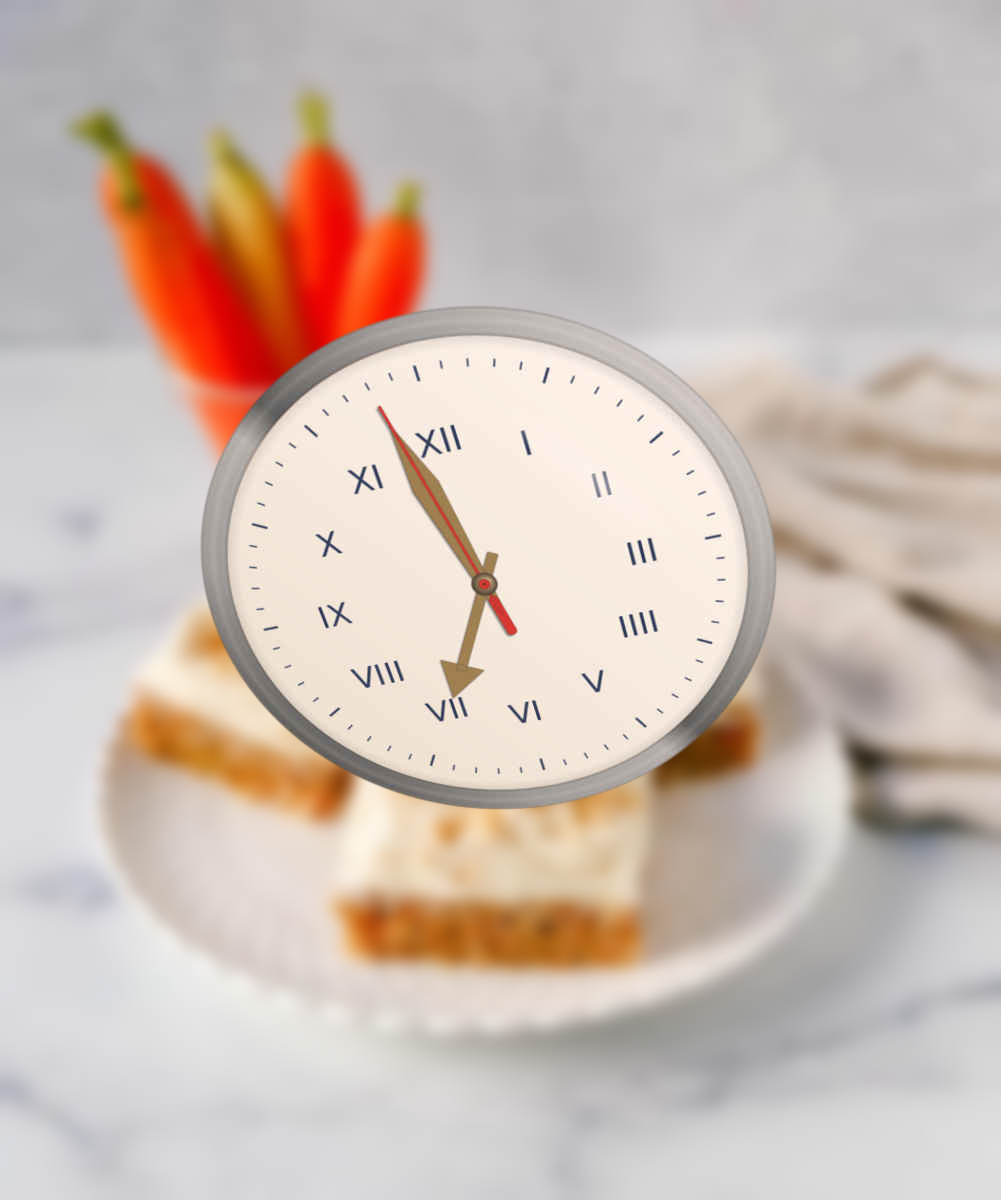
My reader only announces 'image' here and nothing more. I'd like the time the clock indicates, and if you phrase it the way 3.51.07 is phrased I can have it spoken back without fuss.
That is 6.57.58
